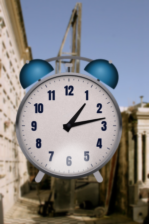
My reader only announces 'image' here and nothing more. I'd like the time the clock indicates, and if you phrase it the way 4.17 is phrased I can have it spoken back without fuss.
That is 1.13
